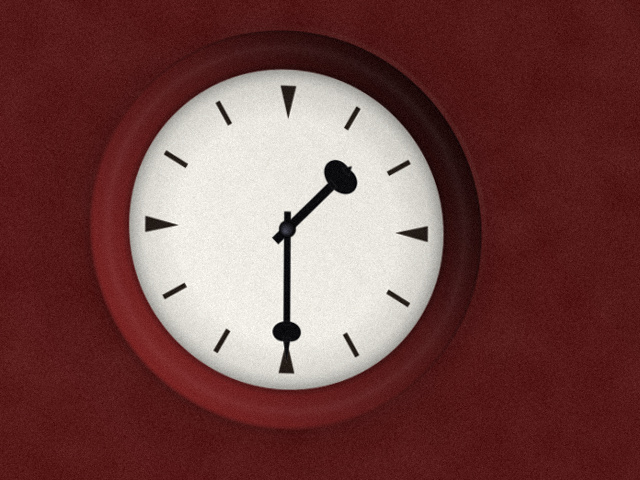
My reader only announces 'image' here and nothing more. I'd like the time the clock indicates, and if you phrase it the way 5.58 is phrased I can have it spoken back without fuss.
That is 1.30
